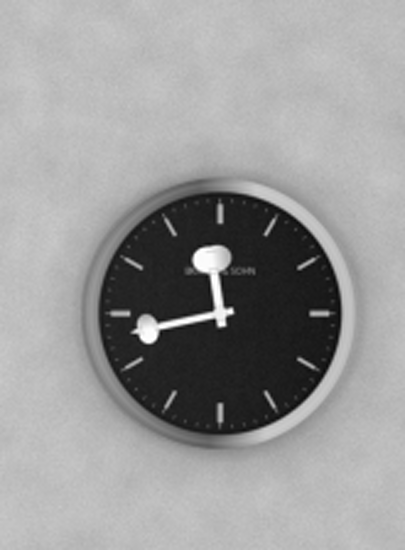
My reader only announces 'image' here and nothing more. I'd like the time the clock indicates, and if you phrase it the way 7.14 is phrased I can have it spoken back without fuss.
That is 11.43
